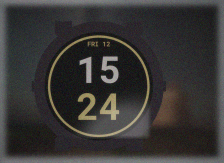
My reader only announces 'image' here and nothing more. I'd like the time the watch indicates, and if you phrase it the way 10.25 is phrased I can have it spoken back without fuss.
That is 15.24
